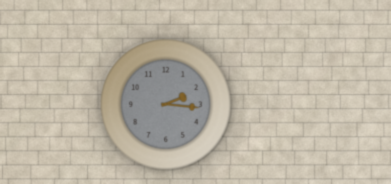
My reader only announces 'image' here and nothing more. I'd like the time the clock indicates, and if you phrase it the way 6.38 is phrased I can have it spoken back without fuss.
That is 2.16
